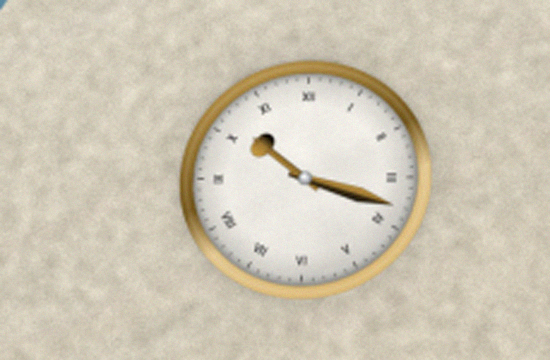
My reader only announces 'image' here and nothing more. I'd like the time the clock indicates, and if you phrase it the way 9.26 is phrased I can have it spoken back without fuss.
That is 10.18
